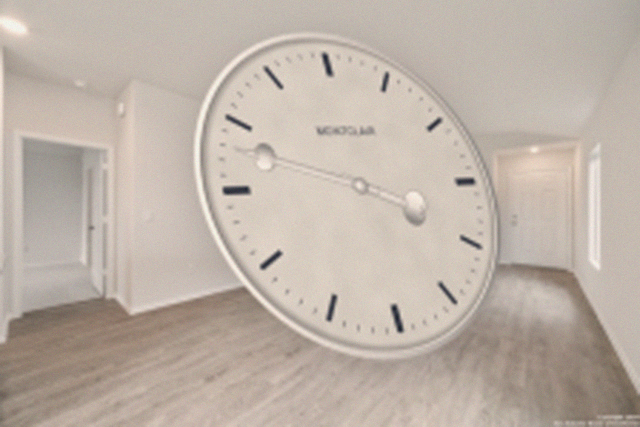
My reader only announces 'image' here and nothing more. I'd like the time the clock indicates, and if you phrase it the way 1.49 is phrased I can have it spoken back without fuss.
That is 3.48
